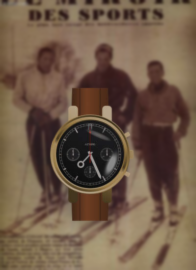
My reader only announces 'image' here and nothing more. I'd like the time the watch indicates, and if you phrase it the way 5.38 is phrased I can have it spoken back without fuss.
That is 7.26
